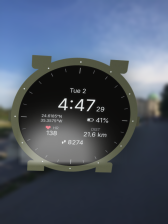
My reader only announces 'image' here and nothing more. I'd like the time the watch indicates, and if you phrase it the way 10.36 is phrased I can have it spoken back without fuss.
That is 4.47
